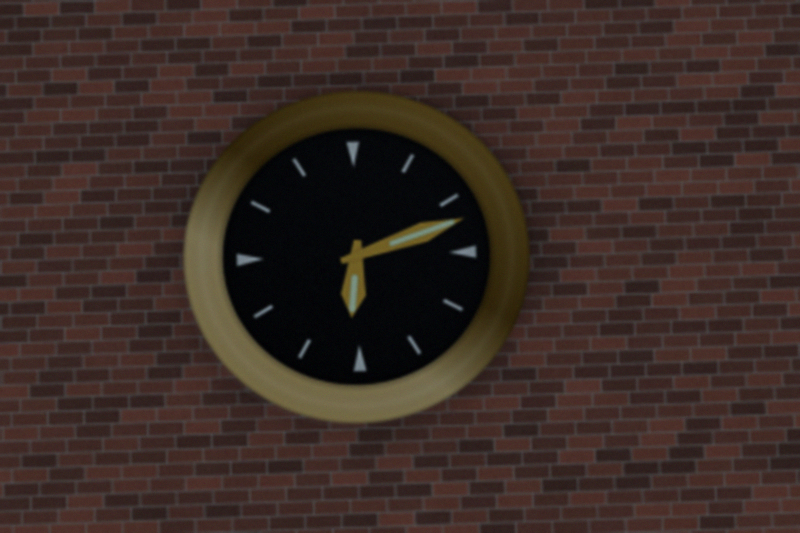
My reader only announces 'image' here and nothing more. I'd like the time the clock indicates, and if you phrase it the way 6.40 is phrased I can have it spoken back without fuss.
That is 6.12
